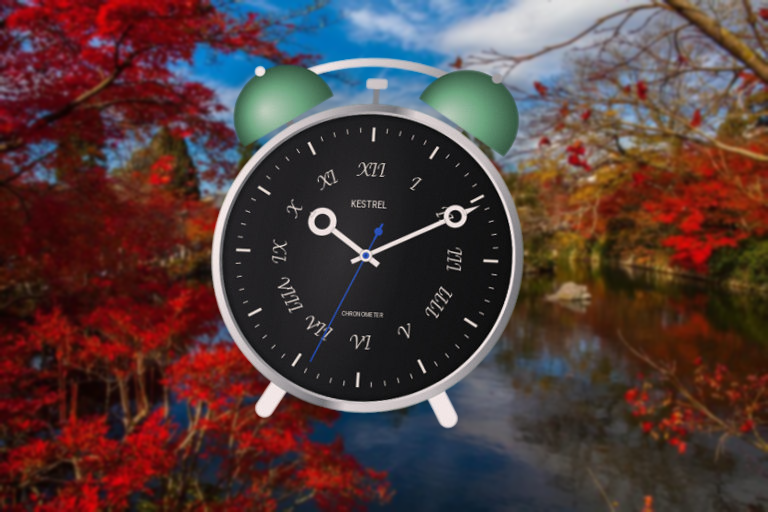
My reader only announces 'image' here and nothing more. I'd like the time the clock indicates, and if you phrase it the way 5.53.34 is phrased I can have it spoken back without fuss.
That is 10.10.34
